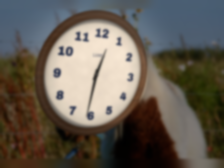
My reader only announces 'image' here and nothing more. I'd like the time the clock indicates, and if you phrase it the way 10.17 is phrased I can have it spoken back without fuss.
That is 12.31
